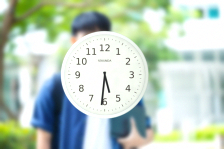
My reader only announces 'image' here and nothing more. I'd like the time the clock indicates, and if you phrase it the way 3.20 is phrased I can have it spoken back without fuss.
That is 5.31
